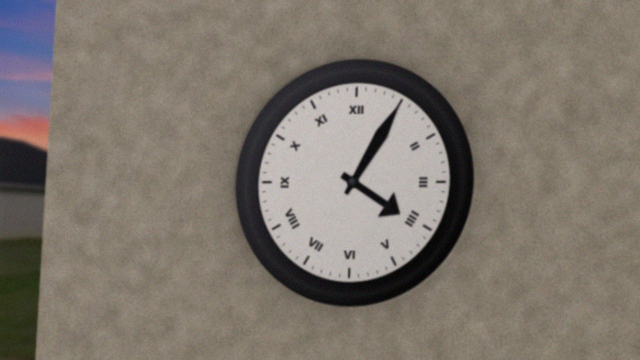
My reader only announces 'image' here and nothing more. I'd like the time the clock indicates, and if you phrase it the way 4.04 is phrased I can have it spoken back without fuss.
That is 4.05
